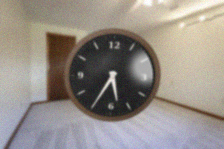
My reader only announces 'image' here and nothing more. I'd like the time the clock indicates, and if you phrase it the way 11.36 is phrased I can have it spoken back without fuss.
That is 5.35
